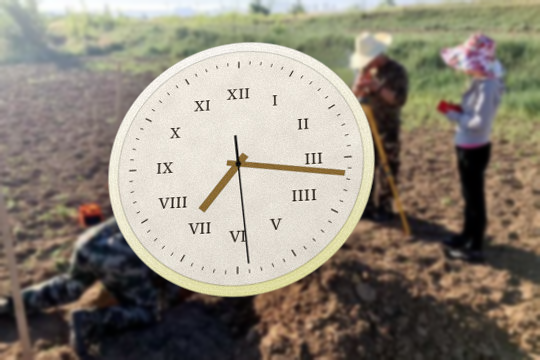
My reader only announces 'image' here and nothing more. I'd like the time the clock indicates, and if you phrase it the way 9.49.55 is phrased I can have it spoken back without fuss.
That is 7.16.29
